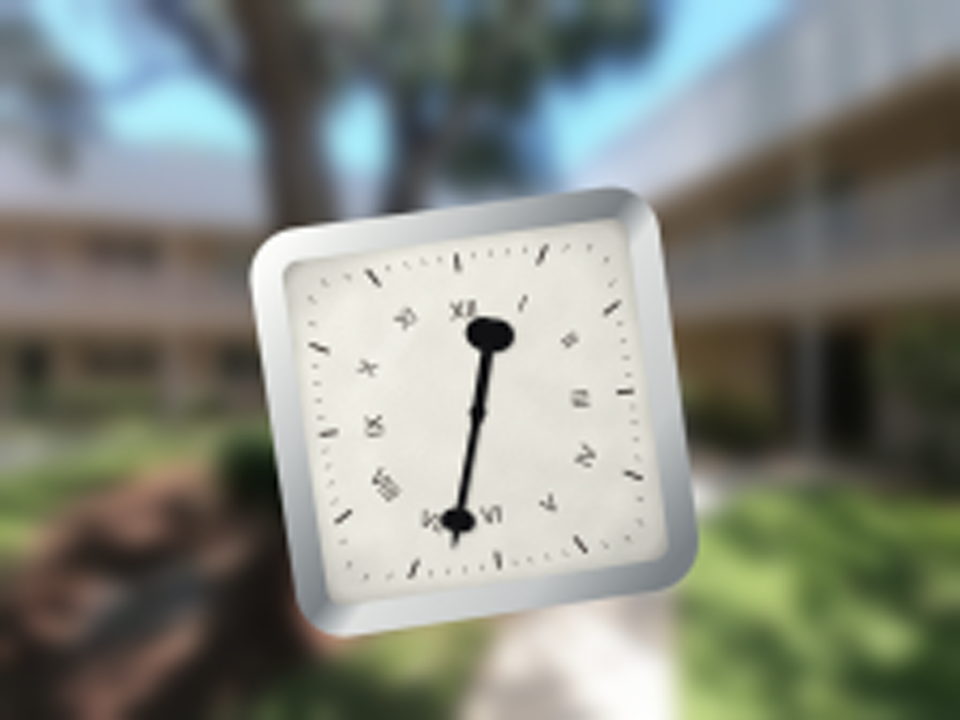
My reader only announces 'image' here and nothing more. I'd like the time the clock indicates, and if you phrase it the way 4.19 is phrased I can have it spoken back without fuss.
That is 12.33
